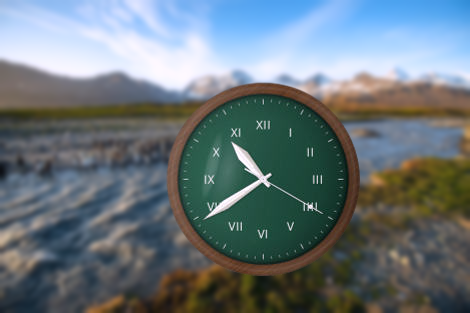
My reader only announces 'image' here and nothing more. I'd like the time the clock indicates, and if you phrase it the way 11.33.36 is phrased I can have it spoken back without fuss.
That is 10.39.20
